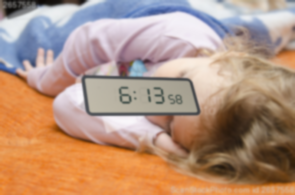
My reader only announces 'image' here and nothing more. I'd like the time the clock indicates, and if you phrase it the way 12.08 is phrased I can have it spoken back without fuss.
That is 6.13
